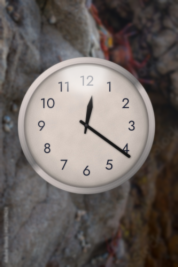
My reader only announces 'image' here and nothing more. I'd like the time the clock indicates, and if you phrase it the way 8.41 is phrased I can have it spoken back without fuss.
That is 12.21
